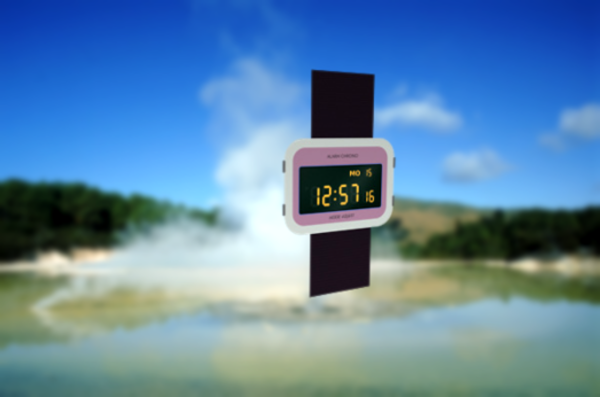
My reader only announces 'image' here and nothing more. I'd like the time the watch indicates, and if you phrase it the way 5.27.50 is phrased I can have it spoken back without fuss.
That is 12.57.16
